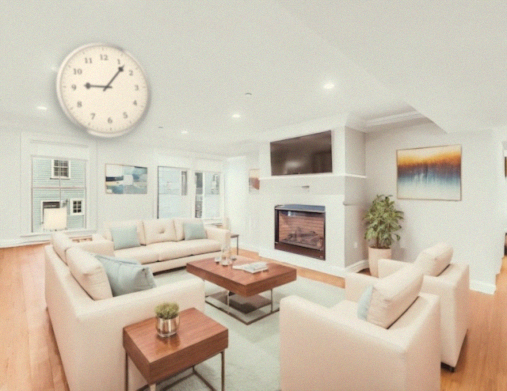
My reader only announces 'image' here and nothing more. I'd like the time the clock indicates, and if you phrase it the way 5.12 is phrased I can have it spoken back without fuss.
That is 9.07
